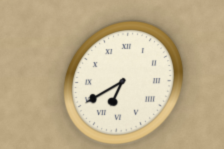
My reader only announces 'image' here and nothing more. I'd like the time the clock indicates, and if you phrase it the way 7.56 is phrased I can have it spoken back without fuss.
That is 6.40
